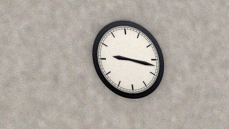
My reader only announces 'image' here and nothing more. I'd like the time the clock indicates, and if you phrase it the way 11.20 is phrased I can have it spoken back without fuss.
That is 9.17
